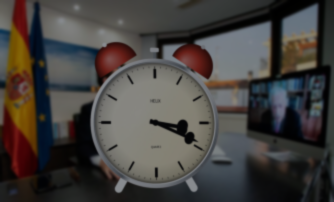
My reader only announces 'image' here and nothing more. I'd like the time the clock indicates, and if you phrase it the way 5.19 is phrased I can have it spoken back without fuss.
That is 3.19
